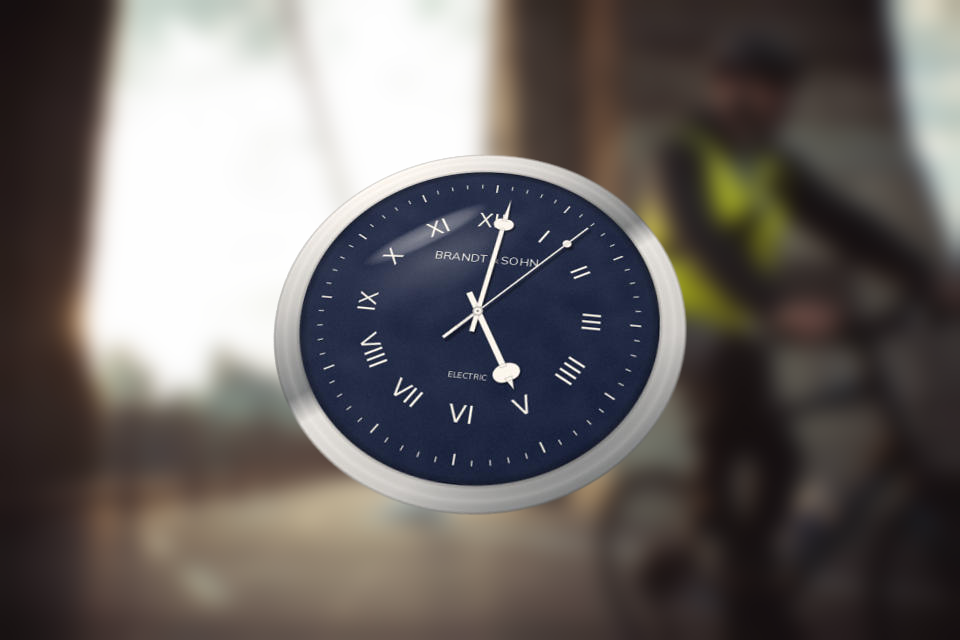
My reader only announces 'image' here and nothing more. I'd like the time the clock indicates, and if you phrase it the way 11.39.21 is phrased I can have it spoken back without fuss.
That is 5.01.07
